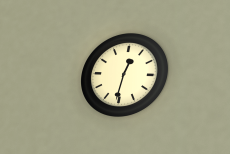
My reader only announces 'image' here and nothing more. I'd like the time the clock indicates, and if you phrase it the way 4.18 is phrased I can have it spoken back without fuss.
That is 12.31
